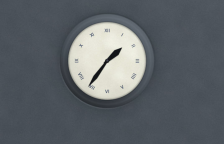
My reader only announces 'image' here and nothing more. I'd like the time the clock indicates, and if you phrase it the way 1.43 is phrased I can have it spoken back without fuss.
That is 1.36
